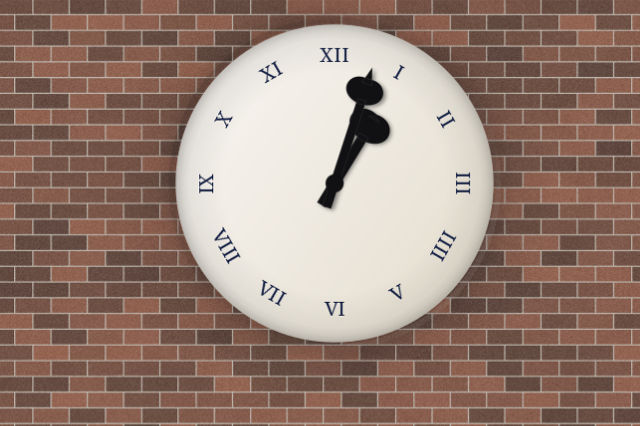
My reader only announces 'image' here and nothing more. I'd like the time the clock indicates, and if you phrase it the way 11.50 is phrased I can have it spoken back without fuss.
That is 1.03
